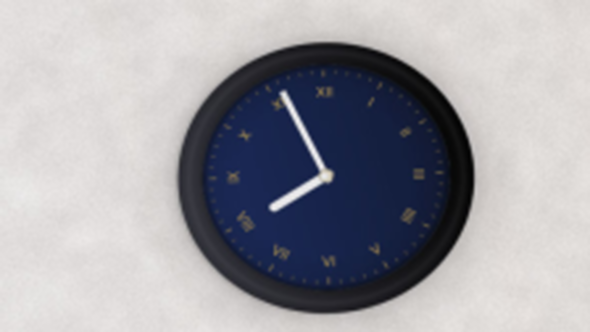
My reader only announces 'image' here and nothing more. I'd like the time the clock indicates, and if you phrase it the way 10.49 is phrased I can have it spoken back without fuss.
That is 7.56
